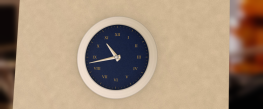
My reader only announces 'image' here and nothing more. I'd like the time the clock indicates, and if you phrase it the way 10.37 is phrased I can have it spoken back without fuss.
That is 10.43
